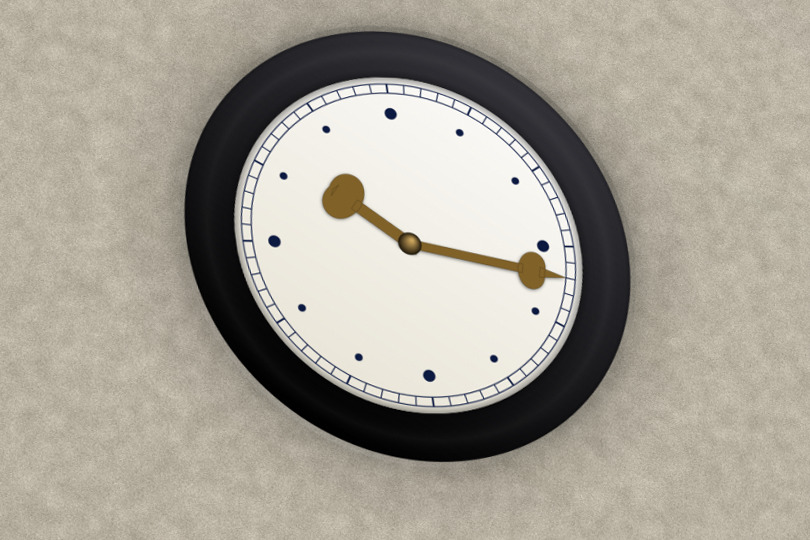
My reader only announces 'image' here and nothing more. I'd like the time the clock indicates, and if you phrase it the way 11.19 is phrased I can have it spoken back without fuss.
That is 10.17
